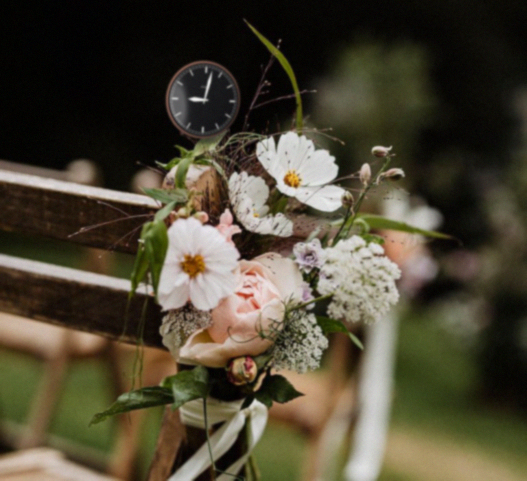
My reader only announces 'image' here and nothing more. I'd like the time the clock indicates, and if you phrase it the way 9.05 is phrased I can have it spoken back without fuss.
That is 9.02
